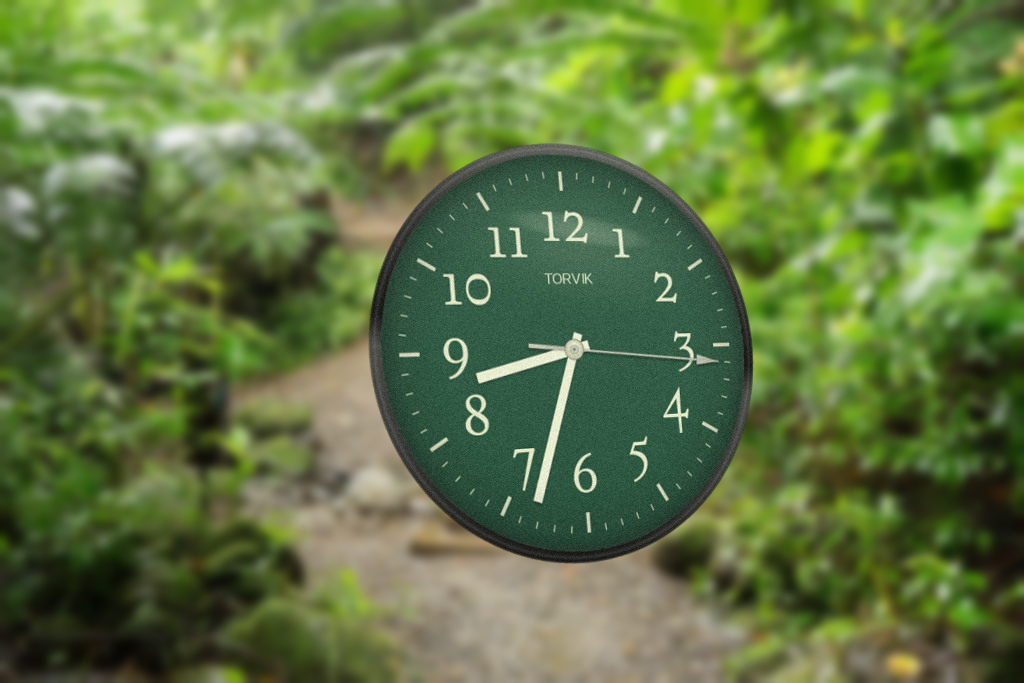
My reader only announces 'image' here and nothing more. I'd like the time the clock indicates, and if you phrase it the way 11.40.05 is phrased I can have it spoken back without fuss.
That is 8.33.16
